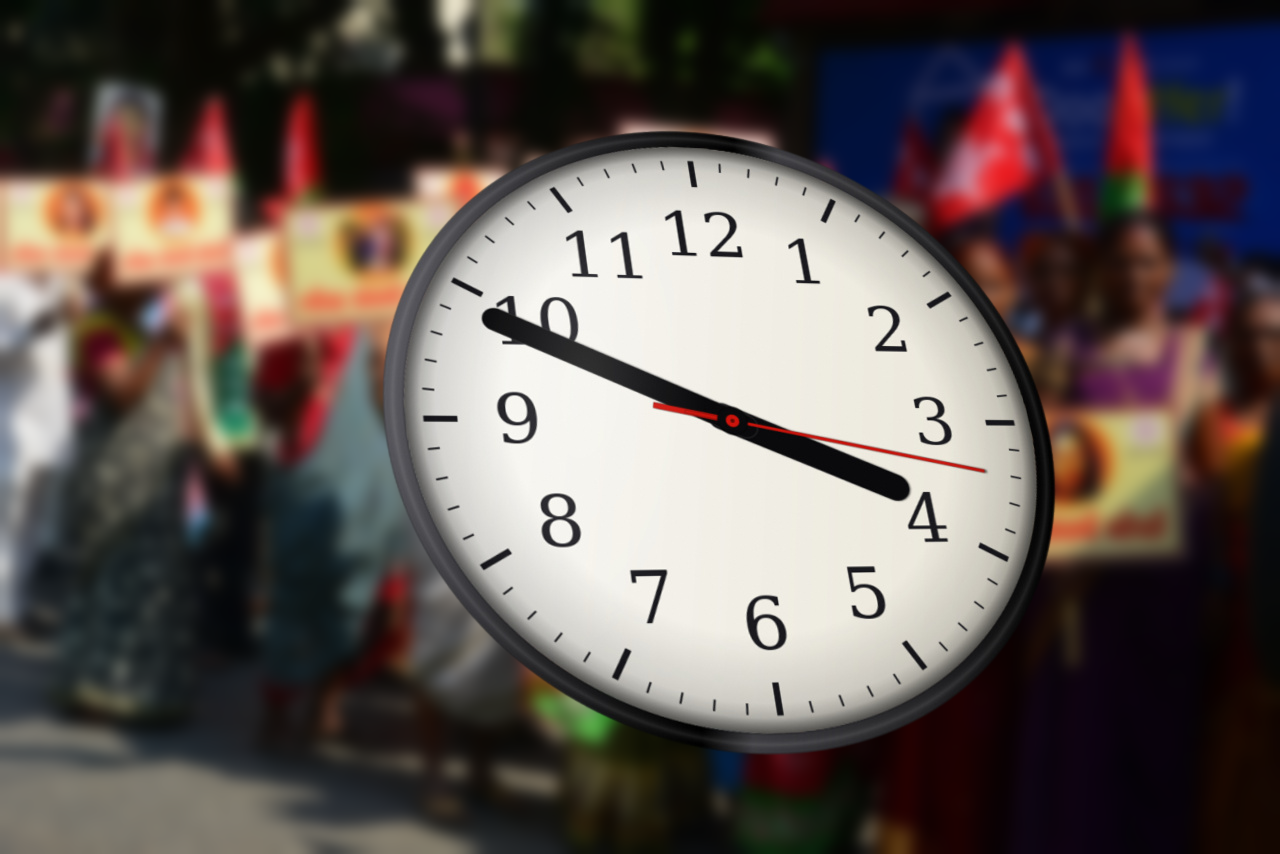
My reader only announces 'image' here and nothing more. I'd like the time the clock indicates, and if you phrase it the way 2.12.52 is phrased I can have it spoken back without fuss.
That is 3.49.17
